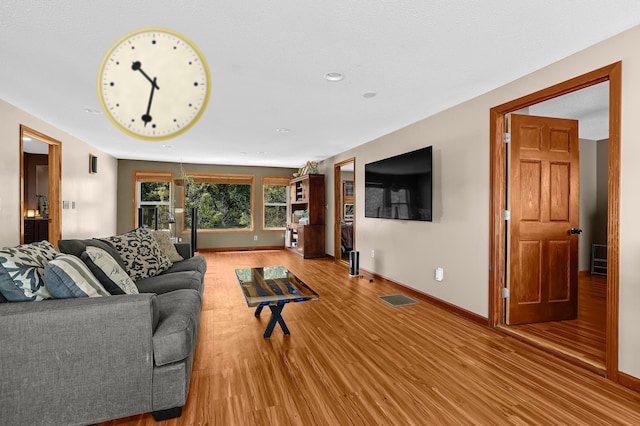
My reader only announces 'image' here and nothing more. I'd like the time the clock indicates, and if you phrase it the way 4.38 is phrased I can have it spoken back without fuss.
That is 10.32
